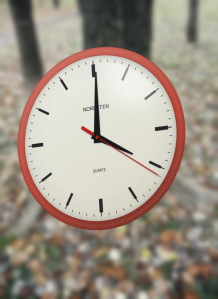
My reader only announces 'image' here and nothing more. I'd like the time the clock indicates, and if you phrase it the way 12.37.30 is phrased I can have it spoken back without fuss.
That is 4.00.21
